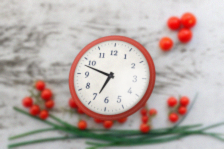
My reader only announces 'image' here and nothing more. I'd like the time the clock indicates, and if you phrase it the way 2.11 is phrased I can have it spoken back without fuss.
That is 6.48
